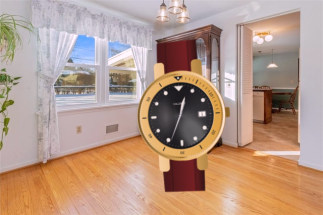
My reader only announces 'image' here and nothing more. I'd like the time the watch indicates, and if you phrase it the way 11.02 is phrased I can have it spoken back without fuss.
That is 12.34
